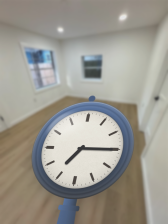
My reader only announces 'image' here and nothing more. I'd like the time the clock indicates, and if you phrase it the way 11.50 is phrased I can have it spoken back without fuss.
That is 7.15
